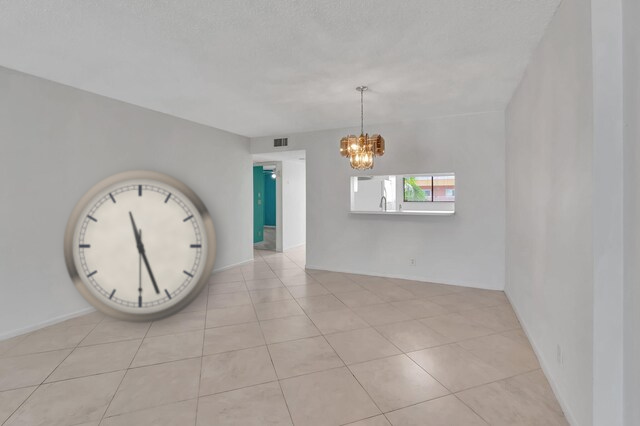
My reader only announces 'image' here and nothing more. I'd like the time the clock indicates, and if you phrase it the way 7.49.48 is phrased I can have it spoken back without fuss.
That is 11.26.30
